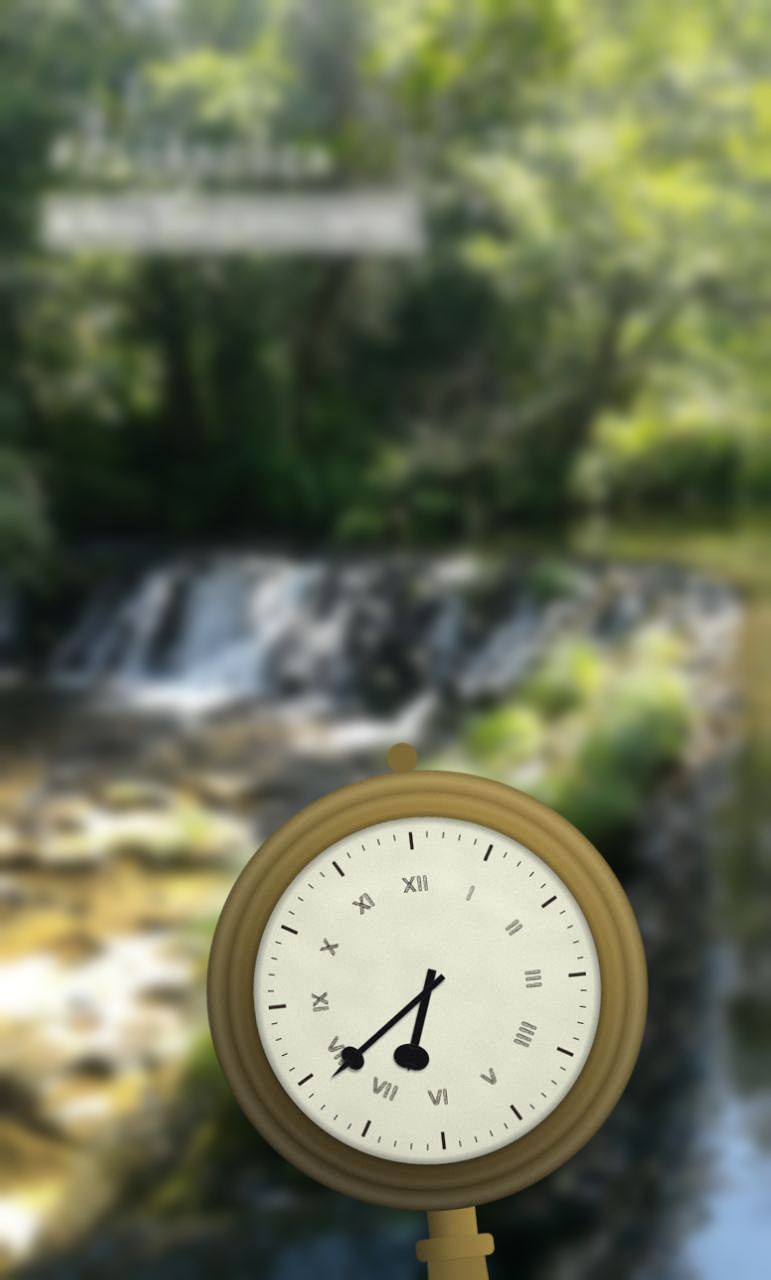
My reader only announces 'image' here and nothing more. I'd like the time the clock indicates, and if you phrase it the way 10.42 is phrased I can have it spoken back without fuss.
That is 6.39
